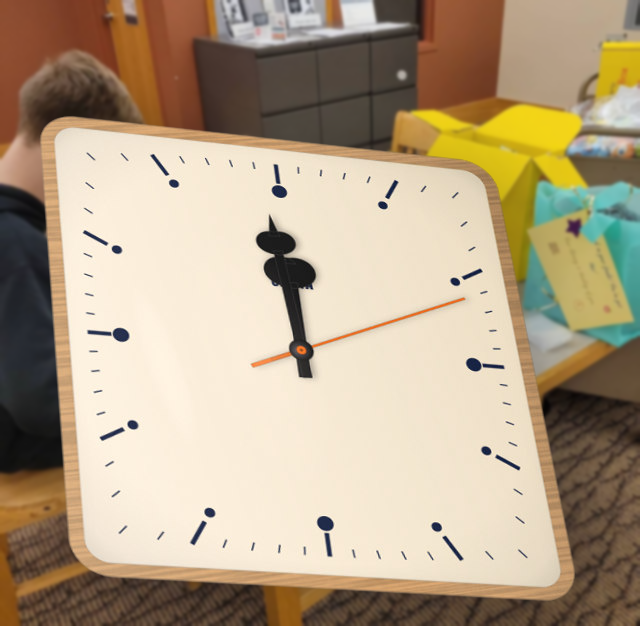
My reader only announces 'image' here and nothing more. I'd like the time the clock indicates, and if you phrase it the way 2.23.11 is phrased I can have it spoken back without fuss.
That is 11.59.11
